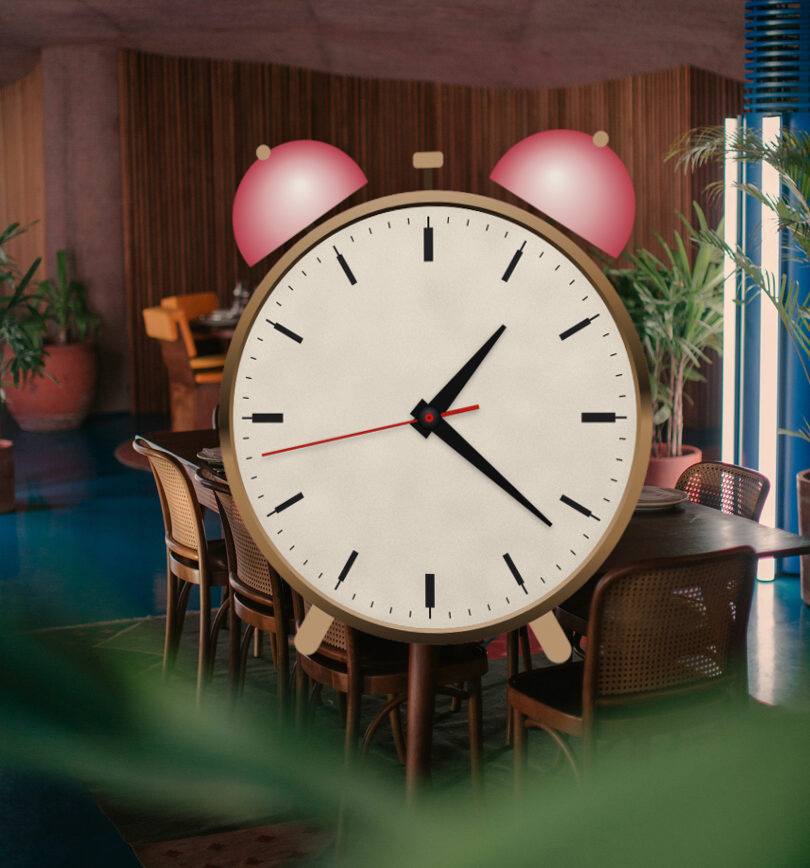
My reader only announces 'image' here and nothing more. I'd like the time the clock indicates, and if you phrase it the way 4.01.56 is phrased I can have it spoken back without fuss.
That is 1.21.43
